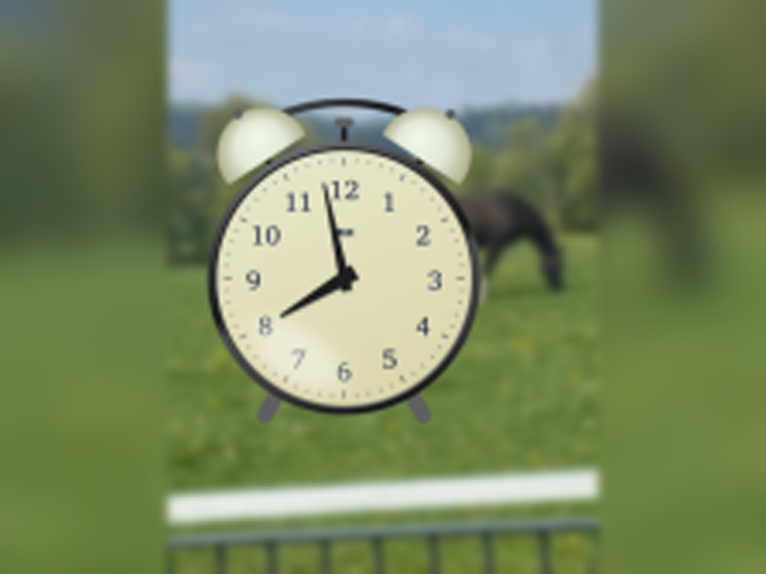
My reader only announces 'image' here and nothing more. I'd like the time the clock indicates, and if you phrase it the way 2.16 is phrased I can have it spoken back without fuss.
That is 7.58
